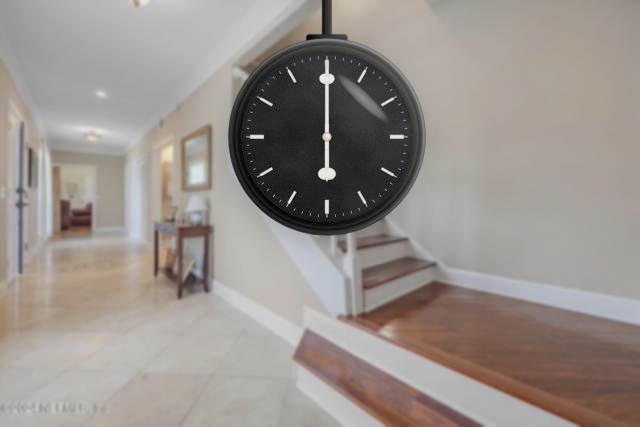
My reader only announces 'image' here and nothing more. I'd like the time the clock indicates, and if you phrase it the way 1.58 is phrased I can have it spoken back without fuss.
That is 6.00
